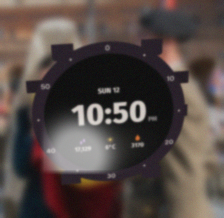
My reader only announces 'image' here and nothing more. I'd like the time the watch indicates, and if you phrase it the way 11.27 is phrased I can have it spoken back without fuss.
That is 10.50
